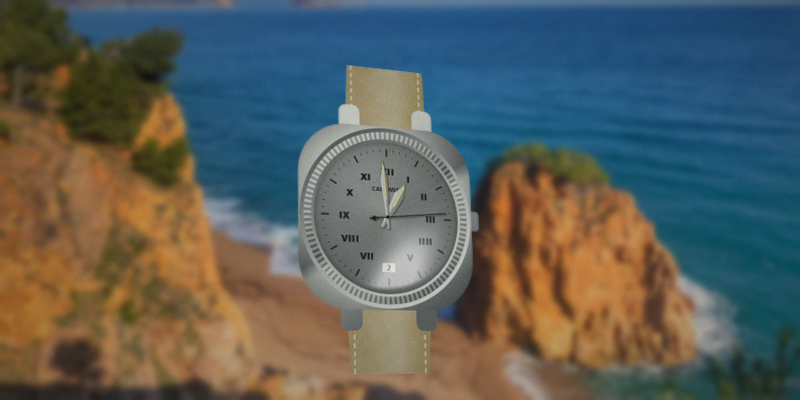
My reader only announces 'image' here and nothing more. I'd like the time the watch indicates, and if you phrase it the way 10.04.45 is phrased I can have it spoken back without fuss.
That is 12.59.14
